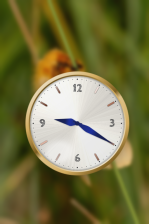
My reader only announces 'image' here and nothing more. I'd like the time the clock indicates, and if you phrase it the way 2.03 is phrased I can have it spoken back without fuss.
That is 9.20
